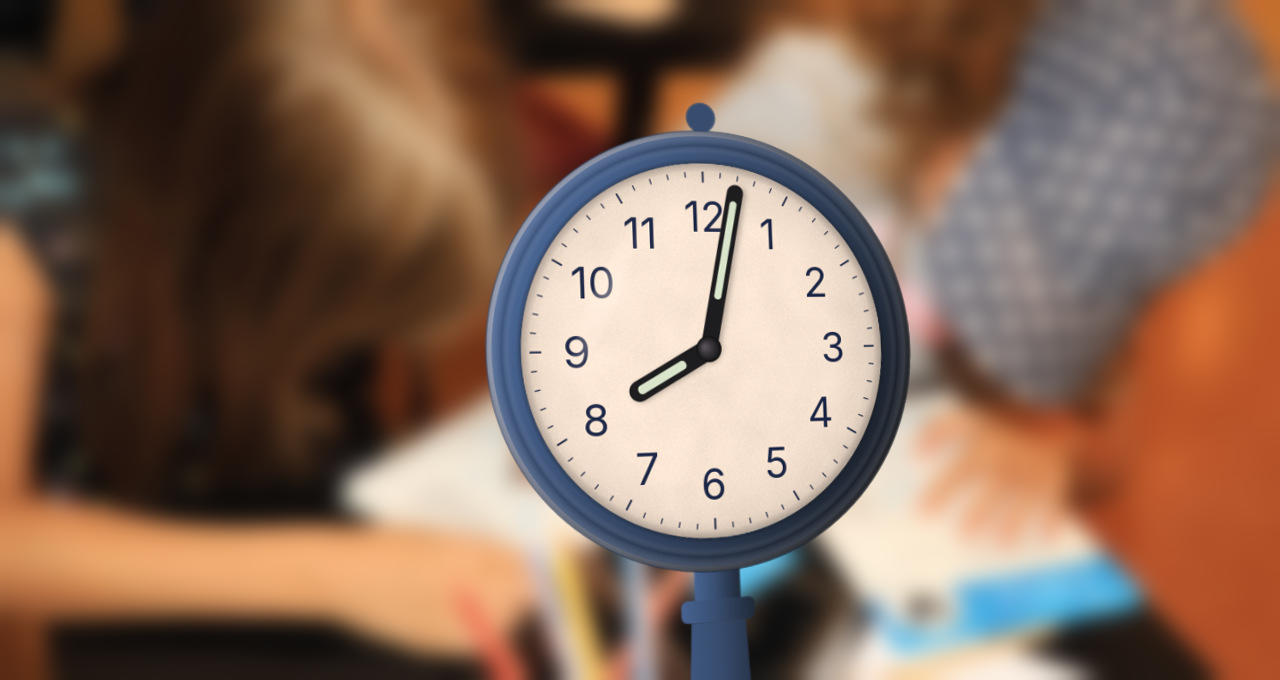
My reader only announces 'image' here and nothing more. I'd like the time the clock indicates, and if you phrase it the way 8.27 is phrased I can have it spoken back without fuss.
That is 8.02
